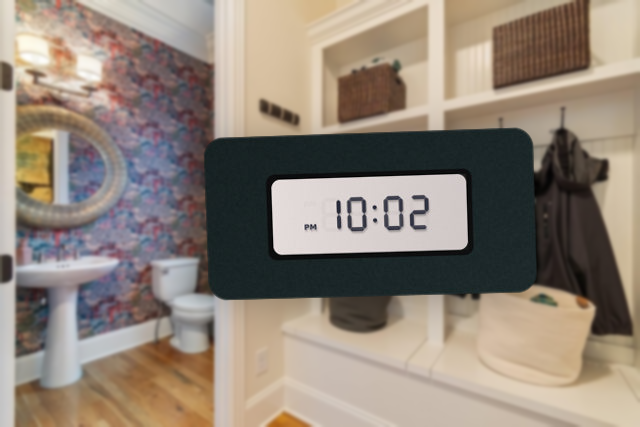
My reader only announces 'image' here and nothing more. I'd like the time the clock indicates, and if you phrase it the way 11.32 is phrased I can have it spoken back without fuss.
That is 10.02
